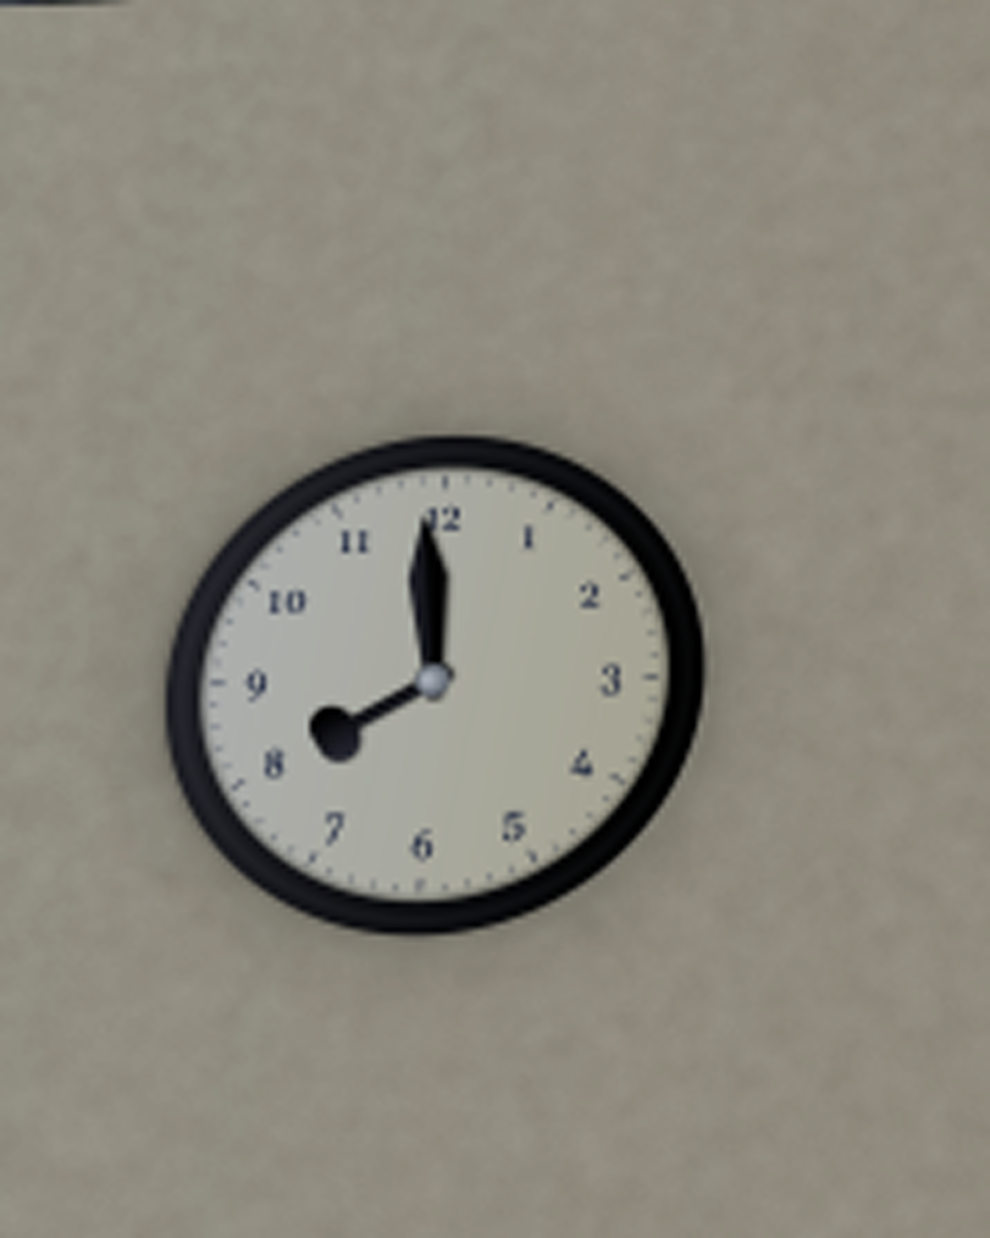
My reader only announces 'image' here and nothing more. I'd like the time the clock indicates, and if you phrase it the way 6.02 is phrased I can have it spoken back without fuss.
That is 7.59
